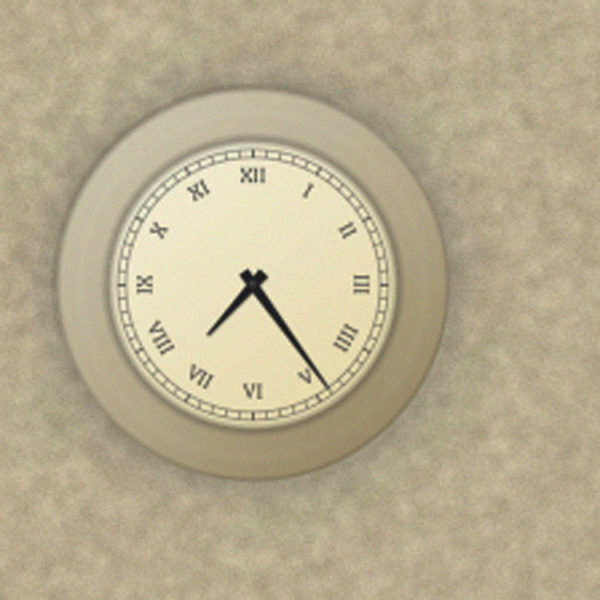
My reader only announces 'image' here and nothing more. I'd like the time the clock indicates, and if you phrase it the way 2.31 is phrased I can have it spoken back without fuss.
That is 7.24
